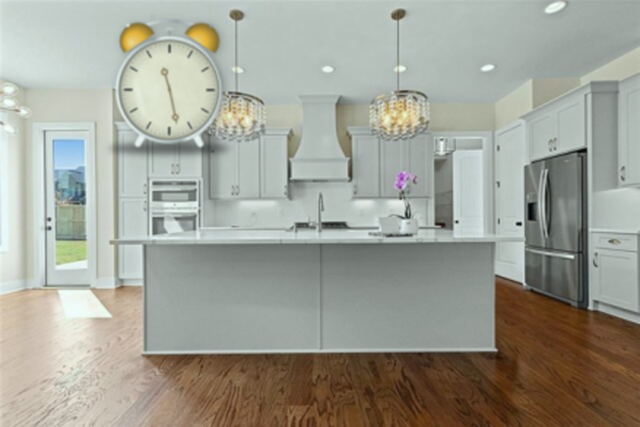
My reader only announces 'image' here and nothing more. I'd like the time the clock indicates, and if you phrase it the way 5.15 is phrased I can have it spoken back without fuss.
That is 11.28
